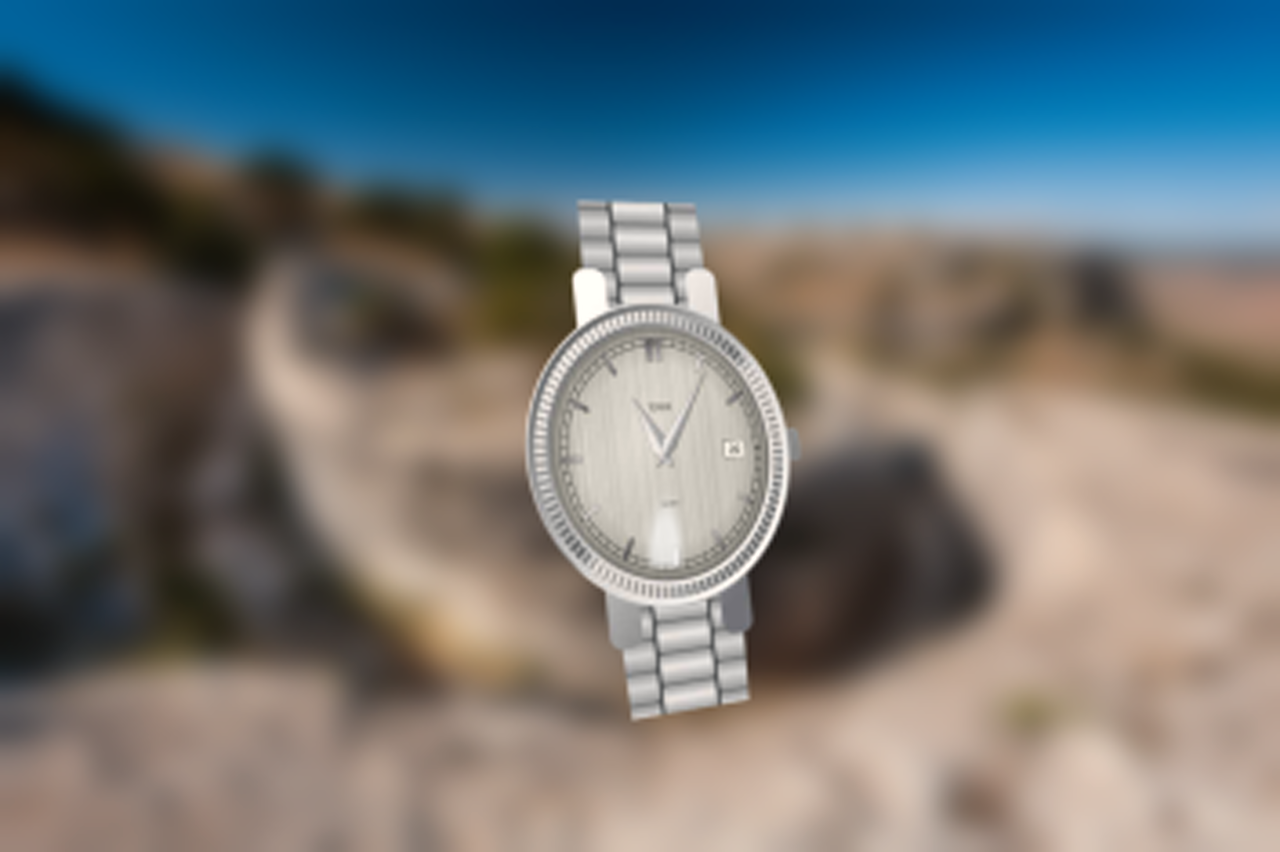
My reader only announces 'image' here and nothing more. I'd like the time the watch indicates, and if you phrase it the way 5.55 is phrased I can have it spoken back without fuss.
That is 11.06
